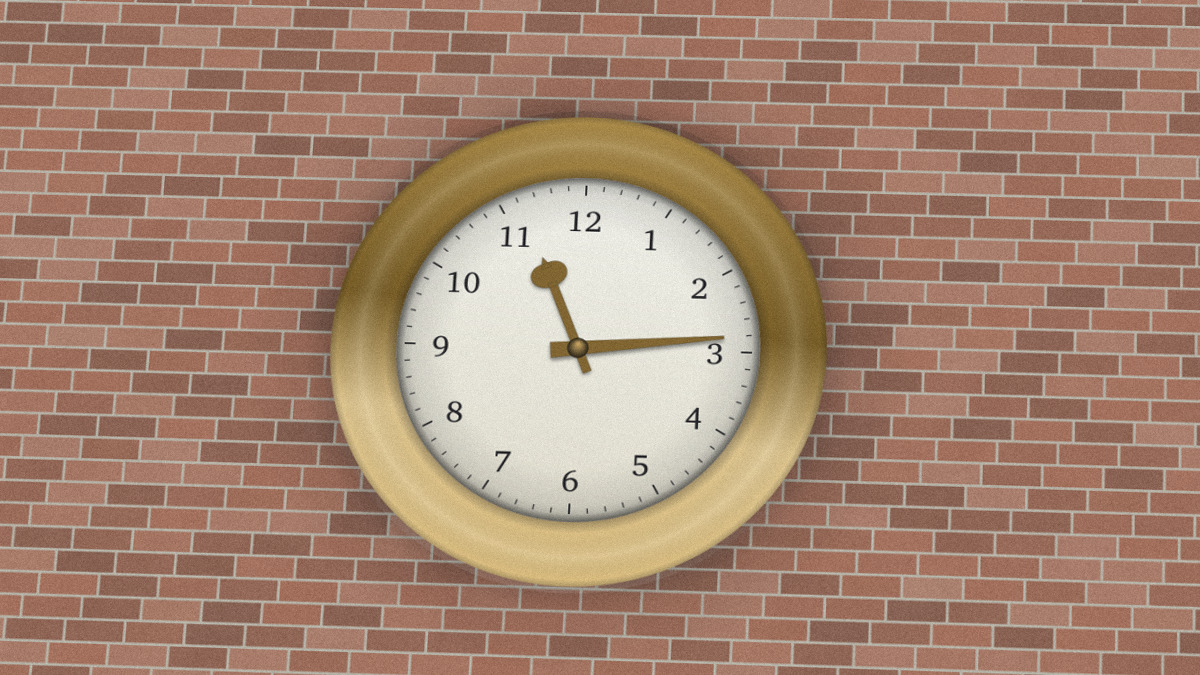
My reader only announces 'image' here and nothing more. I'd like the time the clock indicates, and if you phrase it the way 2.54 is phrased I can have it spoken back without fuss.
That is 11.14
